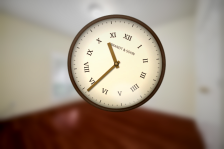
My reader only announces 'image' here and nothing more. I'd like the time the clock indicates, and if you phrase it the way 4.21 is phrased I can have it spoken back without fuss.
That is 10.34
